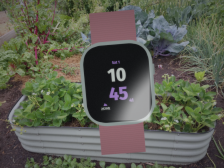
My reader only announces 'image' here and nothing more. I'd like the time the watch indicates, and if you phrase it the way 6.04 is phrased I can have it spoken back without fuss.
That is 10.45
